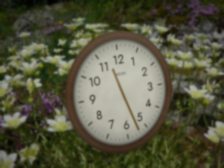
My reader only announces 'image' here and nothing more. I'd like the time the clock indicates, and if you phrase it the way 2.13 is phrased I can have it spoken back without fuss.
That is 11.27
